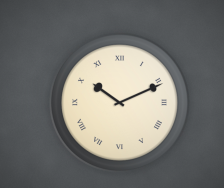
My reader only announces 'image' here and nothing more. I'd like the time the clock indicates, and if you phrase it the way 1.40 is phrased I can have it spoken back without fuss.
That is 10.11
